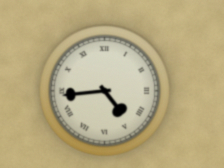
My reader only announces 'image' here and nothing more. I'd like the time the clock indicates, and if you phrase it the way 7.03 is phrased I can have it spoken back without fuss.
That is 4.44
